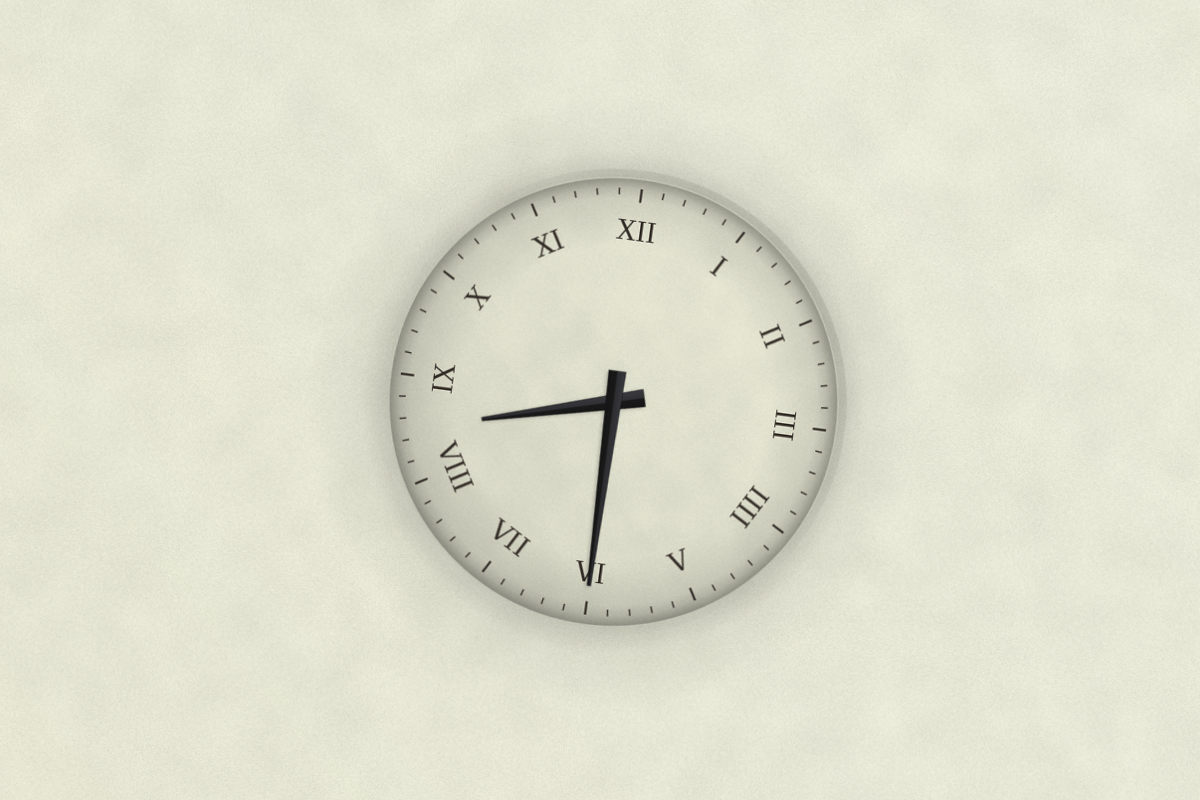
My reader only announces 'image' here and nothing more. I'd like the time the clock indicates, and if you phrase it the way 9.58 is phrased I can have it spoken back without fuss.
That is 8.30
